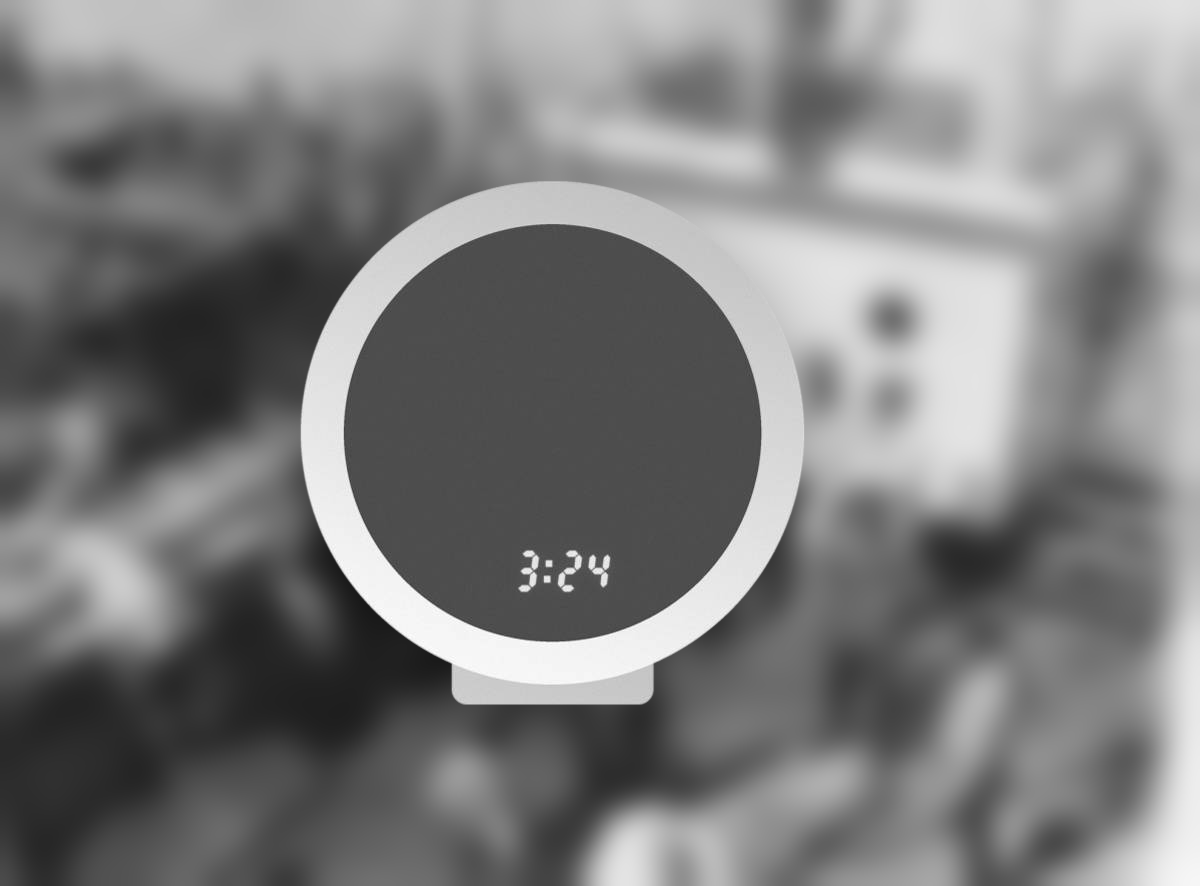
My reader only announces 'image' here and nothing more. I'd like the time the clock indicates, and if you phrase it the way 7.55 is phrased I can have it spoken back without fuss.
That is 3.24
